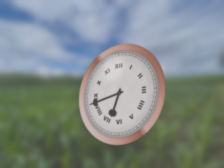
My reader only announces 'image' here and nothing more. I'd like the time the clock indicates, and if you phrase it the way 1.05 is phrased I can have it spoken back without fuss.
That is 6.43
